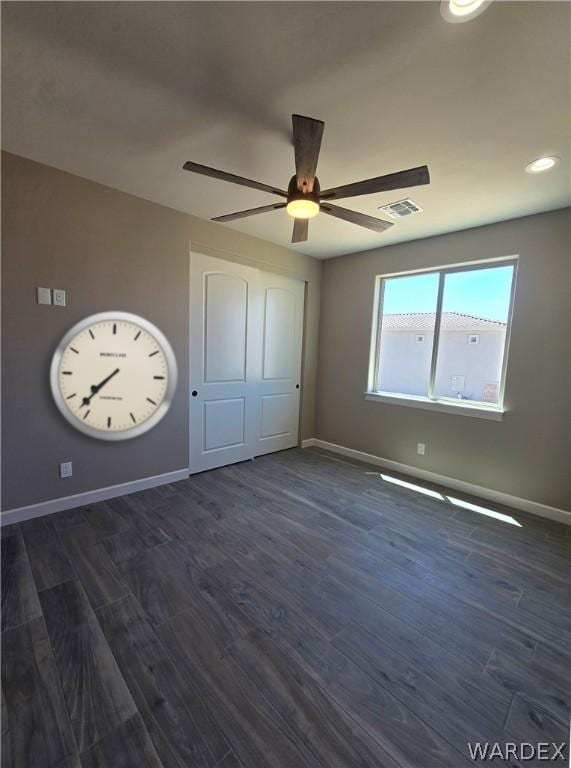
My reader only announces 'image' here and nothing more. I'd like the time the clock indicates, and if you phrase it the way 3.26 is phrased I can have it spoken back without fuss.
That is 7.37
